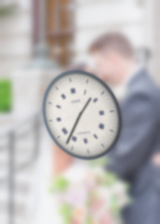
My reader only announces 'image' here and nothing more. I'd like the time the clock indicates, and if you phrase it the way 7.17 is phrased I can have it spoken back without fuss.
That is 1.37
